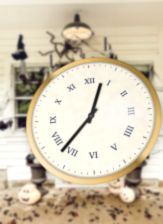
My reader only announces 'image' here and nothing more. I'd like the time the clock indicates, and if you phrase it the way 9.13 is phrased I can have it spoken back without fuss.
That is 12.37
